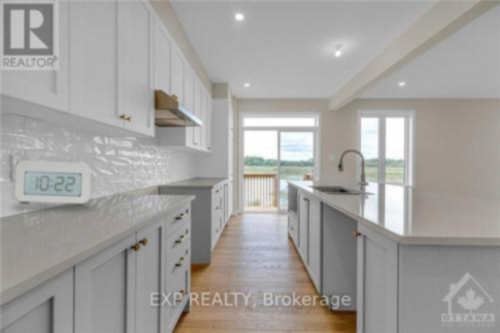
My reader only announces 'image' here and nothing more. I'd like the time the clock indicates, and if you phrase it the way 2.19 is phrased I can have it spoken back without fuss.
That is 10.22
